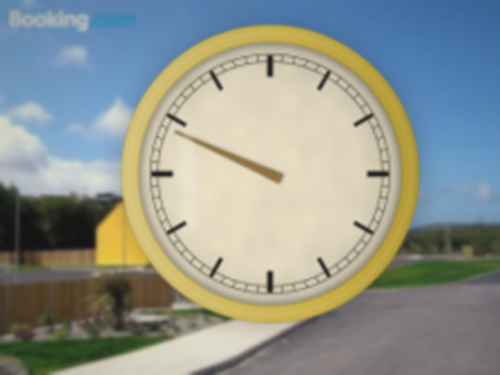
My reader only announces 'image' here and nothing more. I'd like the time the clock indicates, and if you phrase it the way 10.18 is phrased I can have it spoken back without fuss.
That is 9.49
